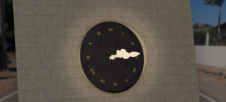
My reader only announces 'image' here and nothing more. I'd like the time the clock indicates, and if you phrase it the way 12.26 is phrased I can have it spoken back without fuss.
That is 2.14
